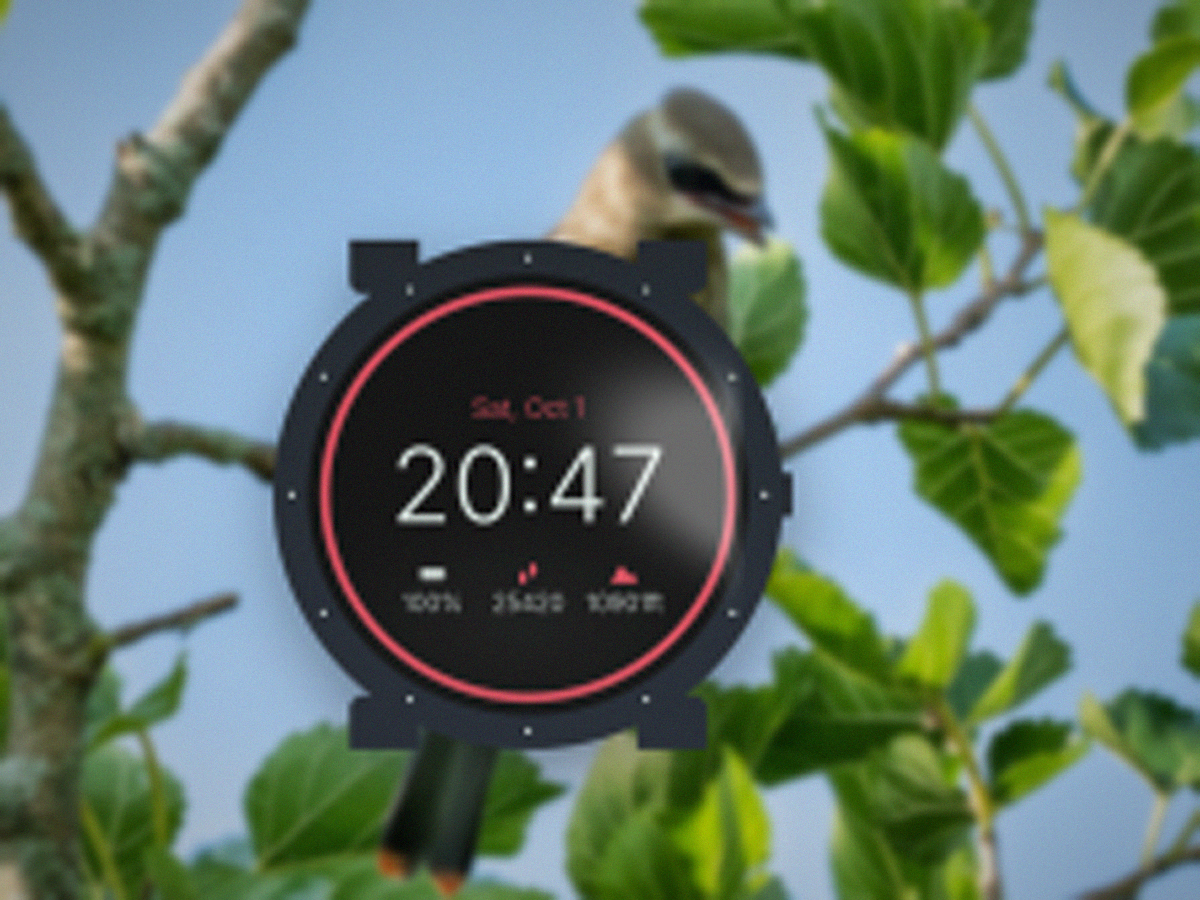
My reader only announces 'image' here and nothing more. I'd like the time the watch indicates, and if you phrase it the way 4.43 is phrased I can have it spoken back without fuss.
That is 20.47
